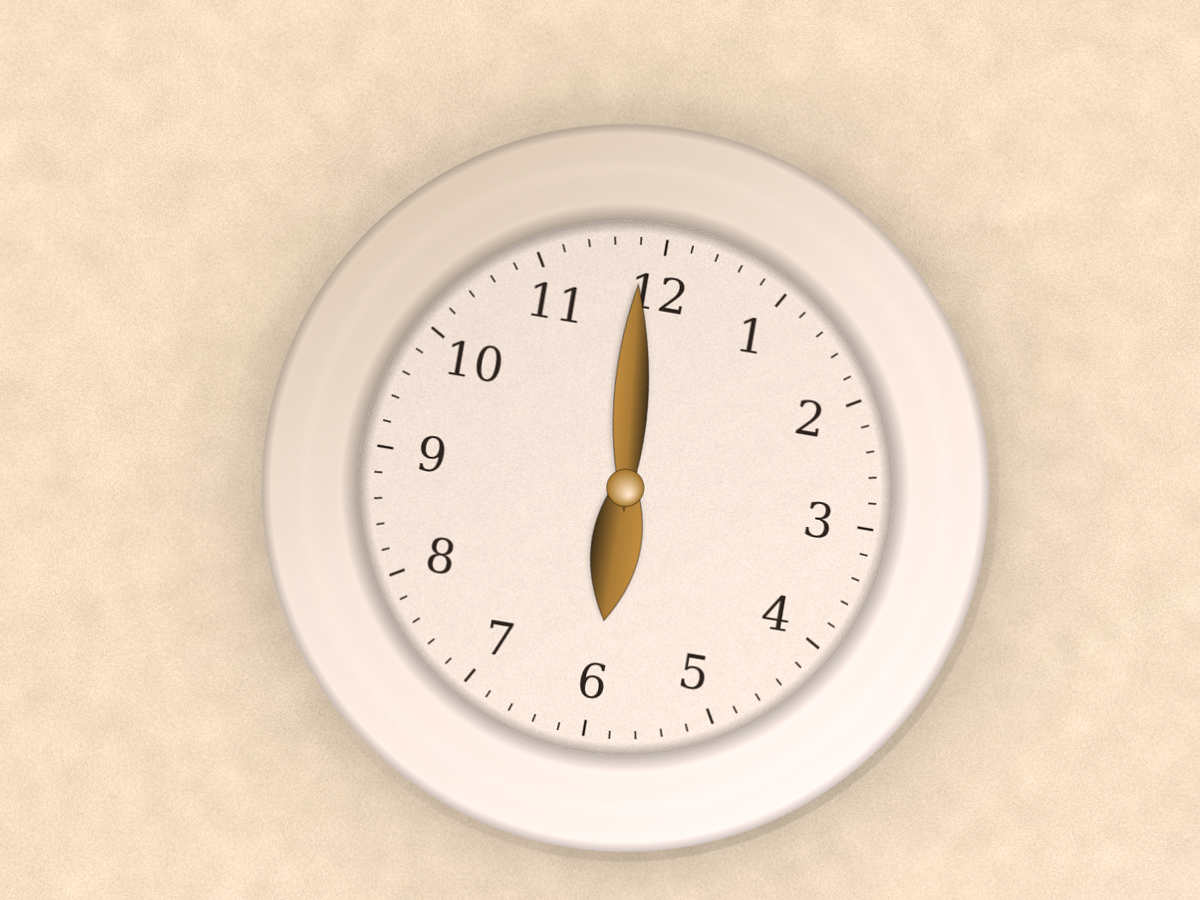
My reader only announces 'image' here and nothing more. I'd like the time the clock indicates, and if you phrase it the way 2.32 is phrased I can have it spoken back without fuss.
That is 5.59
